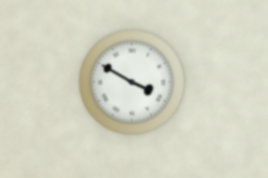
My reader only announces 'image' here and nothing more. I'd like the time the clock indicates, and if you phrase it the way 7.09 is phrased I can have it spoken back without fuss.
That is 3.50
